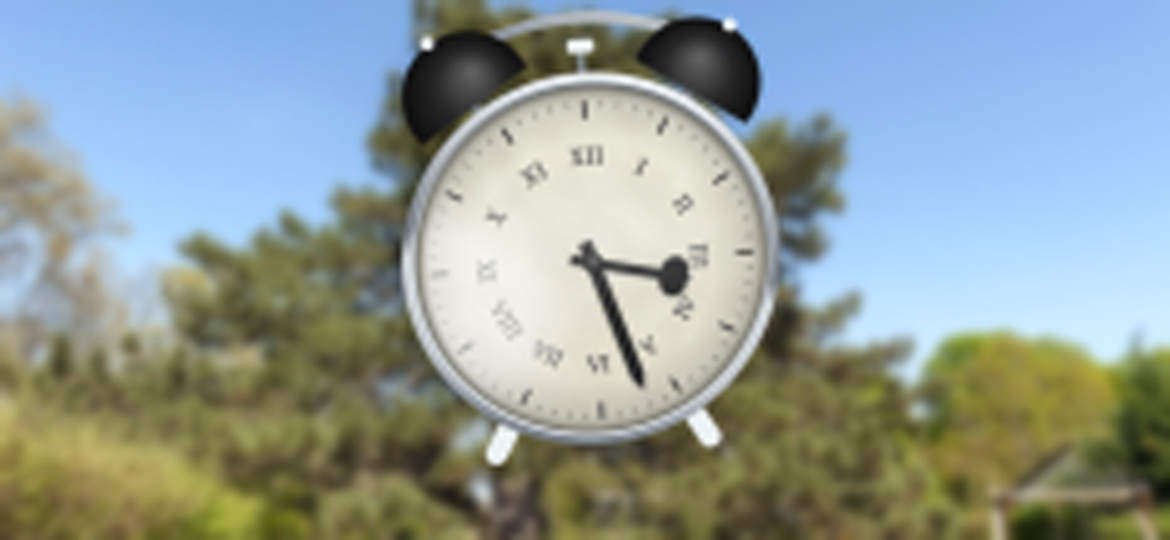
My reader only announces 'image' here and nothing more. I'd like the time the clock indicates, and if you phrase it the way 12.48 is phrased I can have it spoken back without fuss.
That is 3.27
